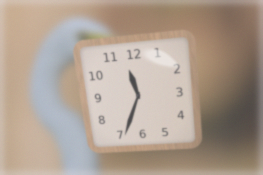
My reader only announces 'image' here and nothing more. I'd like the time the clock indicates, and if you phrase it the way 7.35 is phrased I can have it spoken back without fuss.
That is 11.34
